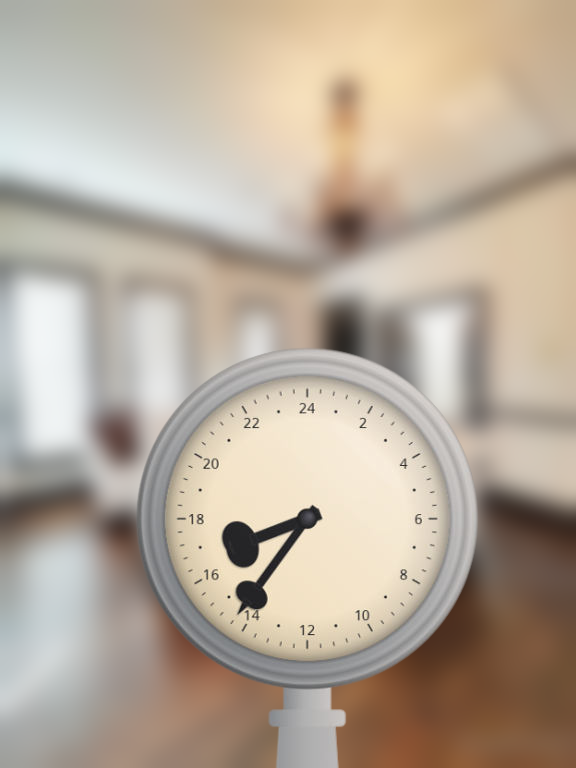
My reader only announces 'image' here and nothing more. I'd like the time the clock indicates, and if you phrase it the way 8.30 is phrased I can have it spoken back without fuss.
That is 16.36
